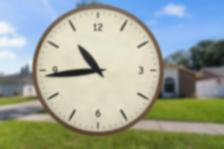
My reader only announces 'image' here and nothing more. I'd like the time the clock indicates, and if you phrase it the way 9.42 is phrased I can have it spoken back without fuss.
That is 10.44
